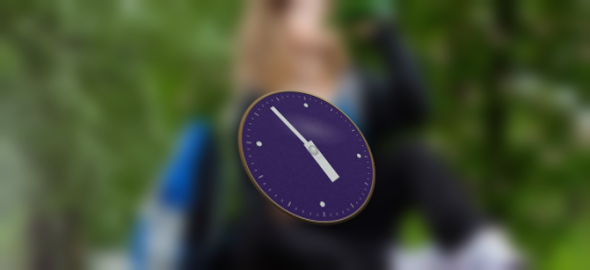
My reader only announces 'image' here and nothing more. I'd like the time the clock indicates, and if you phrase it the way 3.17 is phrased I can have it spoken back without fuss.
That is 4.53
